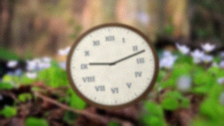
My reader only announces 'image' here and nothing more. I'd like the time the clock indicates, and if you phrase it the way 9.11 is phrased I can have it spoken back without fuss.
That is 9.12
